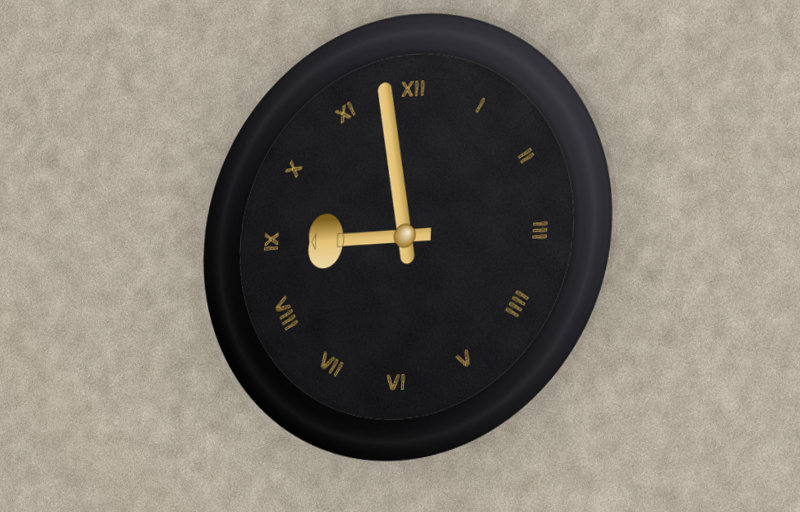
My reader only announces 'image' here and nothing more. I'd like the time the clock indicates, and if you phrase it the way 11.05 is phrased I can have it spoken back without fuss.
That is 8.58
